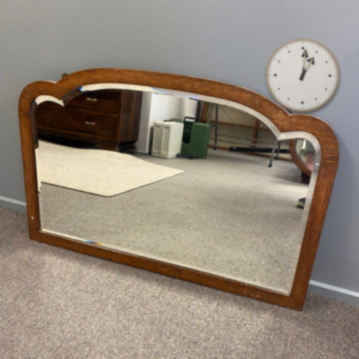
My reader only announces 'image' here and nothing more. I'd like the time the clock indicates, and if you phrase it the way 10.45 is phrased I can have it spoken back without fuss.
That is 1.01
